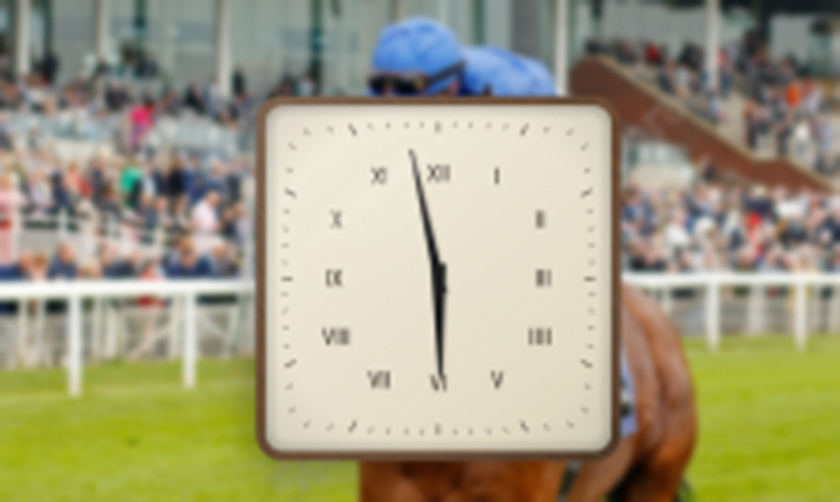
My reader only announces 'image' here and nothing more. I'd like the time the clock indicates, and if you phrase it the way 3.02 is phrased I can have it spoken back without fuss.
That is 5.58
